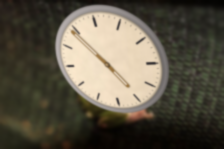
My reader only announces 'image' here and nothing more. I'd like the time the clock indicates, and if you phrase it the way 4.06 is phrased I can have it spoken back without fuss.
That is 4.54
